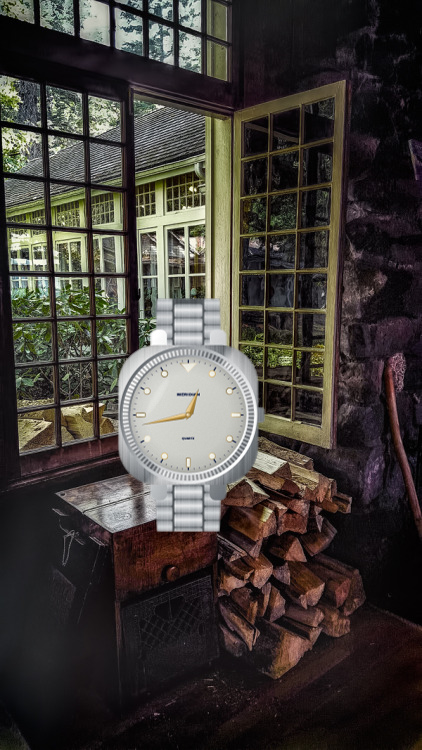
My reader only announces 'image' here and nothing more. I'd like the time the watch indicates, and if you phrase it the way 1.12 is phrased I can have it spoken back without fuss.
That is 12.43
